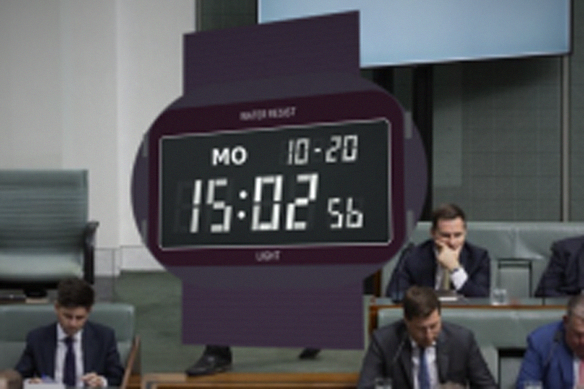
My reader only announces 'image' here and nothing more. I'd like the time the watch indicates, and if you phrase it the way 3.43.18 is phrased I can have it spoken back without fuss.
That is 15.02.56
